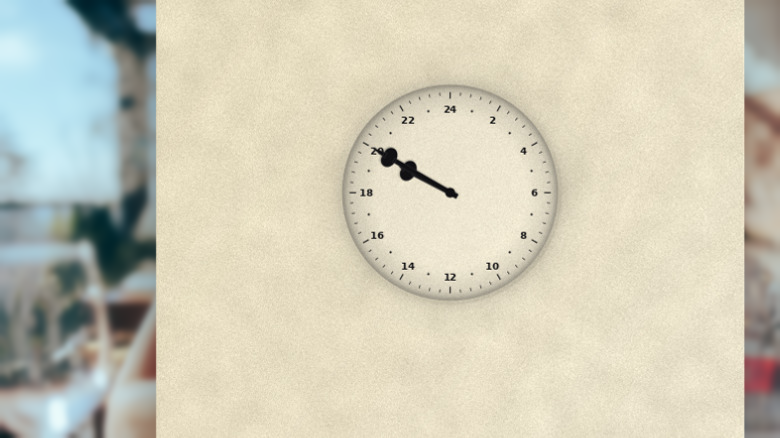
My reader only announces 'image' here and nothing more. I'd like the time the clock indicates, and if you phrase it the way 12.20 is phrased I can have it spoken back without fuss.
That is 19.50
